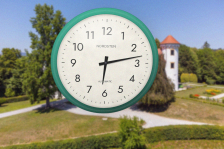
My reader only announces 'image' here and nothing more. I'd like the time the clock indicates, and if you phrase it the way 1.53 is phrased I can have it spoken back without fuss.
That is 6.13
